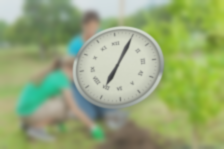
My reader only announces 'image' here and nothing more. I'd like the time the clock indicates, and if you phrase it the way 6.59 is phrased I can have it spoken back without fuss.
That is 7.05
